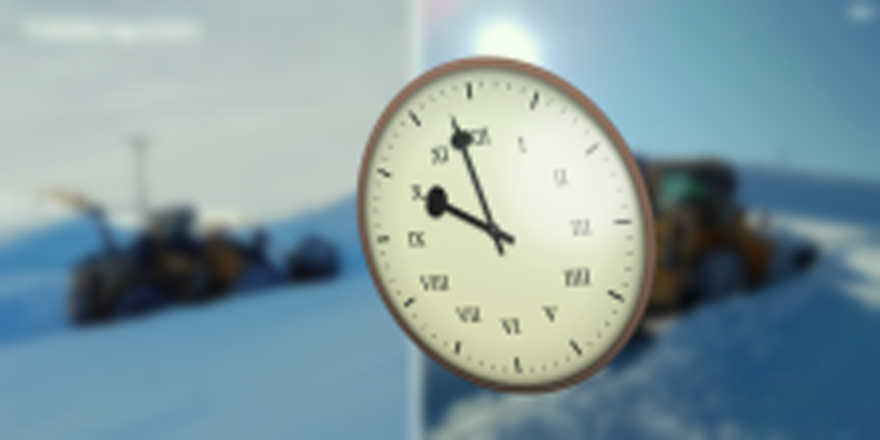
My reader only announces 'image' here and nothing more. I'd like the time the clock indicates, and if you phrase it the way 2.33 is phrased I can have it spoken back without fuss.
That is 9.58
